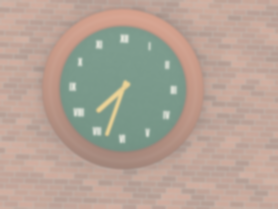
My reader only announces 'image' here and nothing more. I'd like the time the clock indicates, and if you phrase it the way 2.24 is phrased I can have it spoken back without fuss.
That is 7.33
